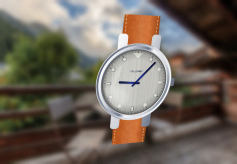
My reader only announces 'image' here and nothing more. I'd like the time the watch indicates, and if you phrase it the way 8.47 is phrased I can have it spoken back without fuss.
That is 9.07
